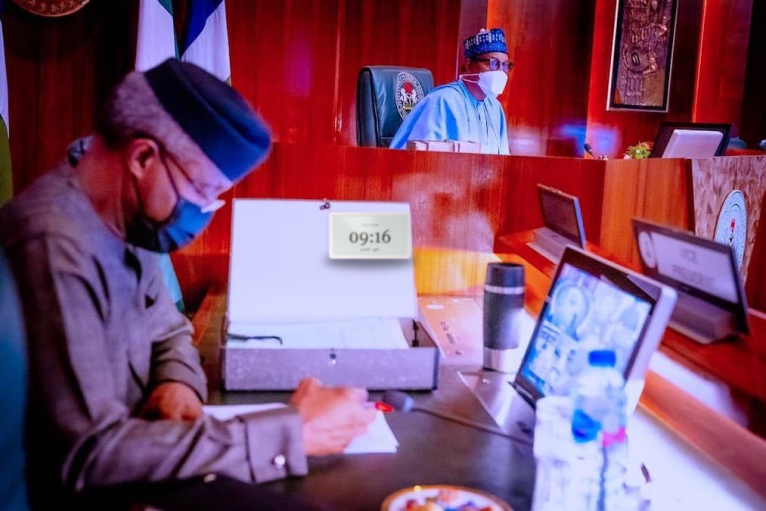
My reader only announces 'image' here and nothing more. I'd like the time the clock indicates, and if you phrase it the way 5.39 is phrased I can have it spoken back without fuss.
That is 9.16
